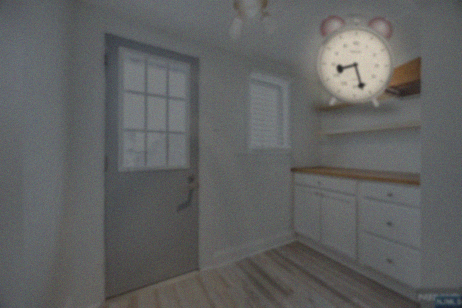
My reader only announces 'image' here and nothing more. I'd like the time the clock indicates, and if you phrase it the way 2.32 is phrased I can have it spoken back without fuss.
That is 8.27
